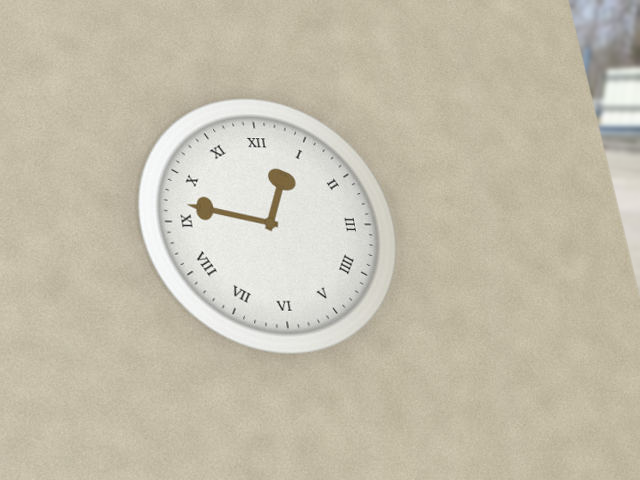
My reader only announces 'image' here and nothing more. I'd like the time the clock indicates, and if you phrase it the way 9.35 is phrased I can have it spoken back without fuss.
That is 12.47
